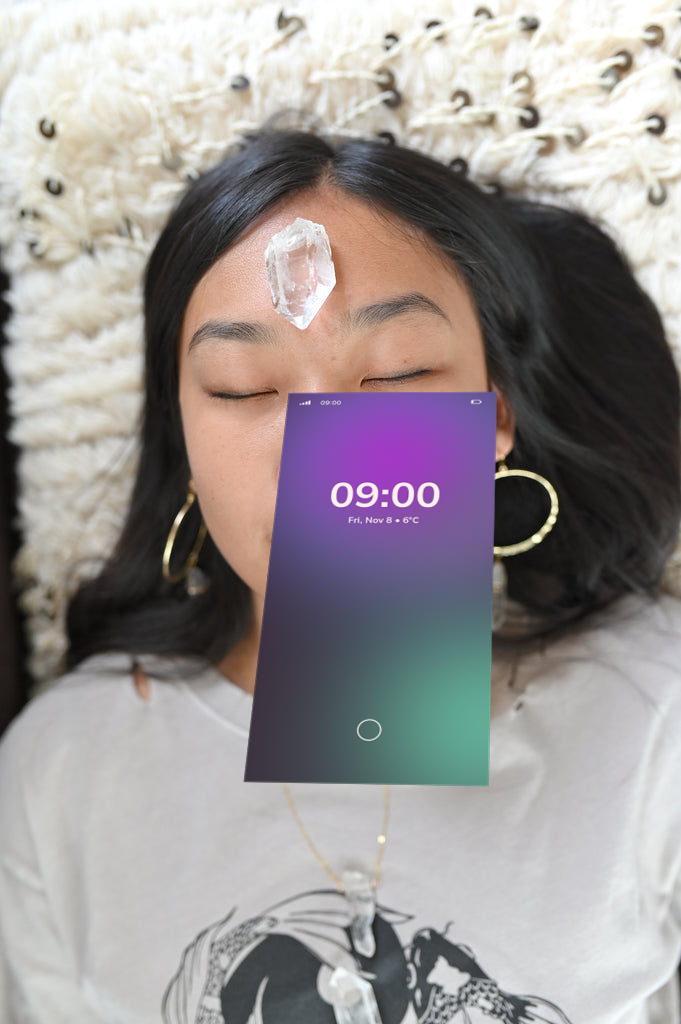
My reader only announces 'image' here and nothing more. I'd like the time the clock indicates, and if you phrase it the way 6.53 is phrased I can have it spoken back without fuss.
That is 9.00
